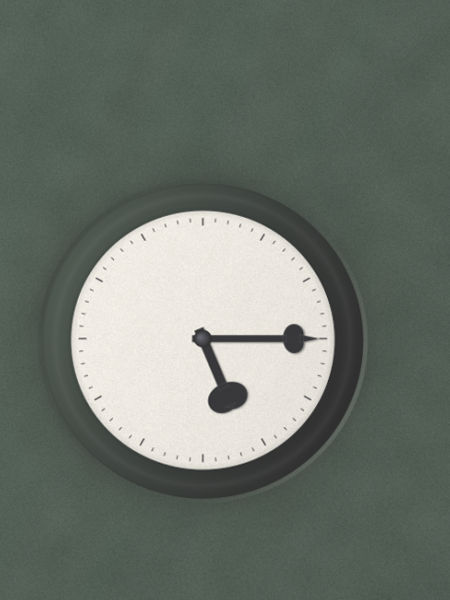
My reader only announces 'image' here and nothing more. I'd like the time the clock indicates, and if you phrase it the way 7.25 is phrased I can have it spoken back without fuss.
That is 5.15
